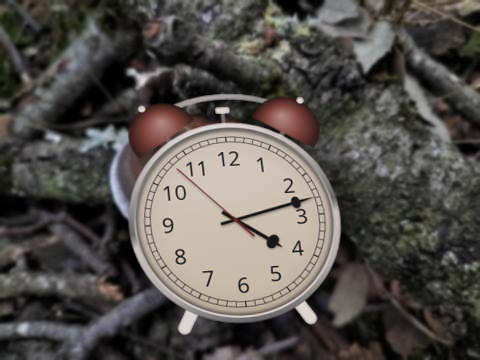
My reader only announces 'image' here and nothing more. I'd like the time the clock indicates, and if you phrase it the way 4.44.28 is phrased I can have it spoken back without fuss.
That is 4.12.53
